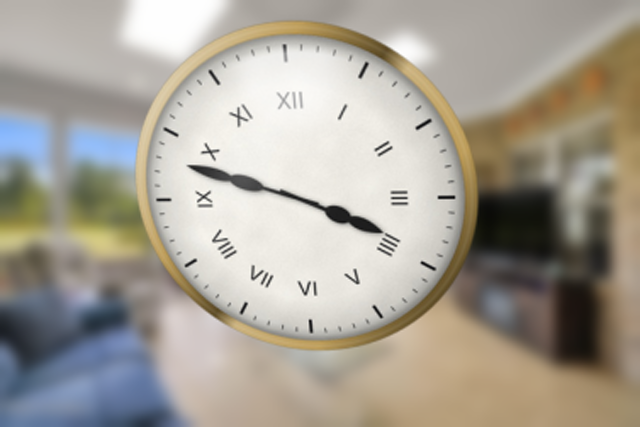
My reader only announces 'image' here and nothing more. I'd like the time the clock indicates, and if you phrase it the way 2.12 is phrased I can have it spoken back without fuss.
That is 3.48
